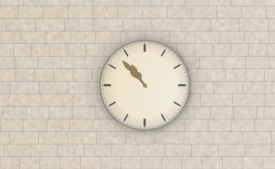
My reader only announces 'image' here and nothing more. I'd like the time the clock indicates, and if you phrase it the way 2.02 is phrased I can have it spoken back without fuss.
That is 10.53
